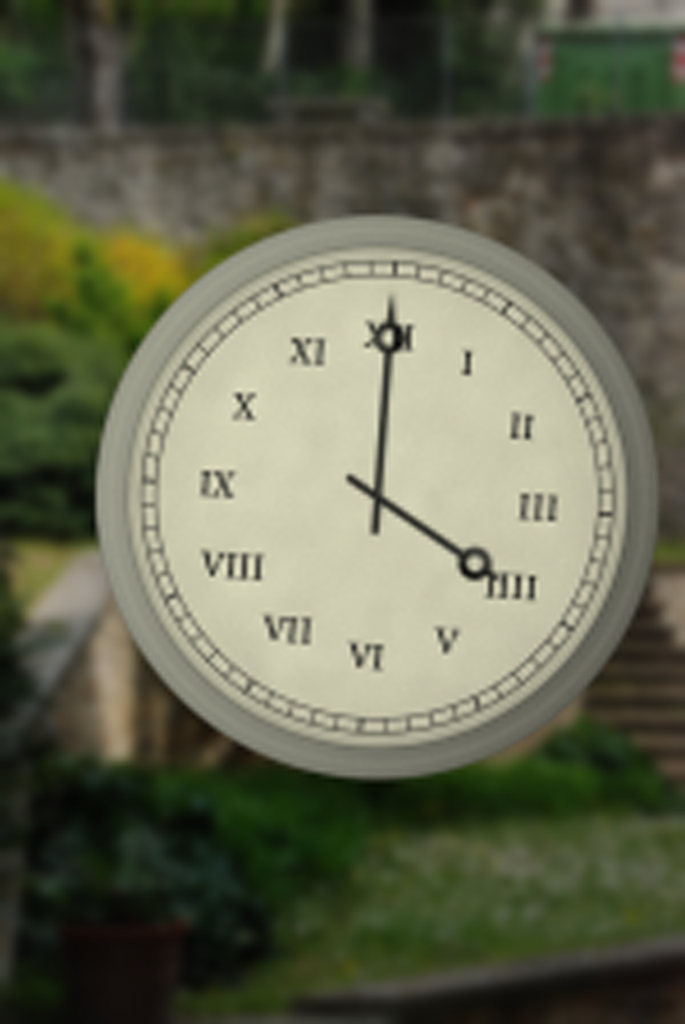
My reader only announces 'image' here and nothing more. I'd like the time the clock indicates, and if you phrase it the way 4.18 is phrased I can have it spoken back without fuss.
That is 4.00
